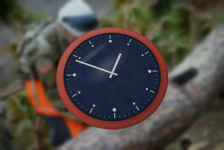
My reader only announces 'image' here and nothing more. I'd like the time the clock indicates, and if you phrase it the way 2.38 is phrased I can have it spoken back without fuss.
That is 12.49
